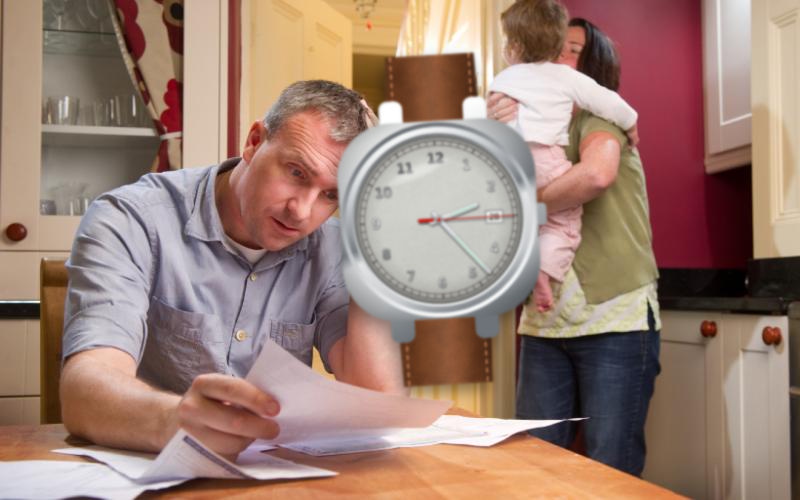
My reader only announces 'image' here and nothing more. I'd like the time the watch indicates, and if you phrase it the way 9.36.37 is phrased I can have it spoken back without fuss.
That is 2.23.15
